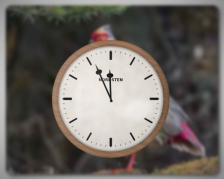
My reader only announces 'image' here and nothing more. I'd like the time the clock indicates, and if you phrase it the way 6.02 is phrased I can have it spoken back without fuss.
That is 11.56
